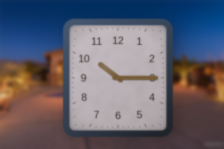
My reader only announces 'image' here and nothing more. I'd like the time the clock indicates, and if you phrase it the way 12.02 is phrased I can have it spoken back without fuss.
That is 10.15
